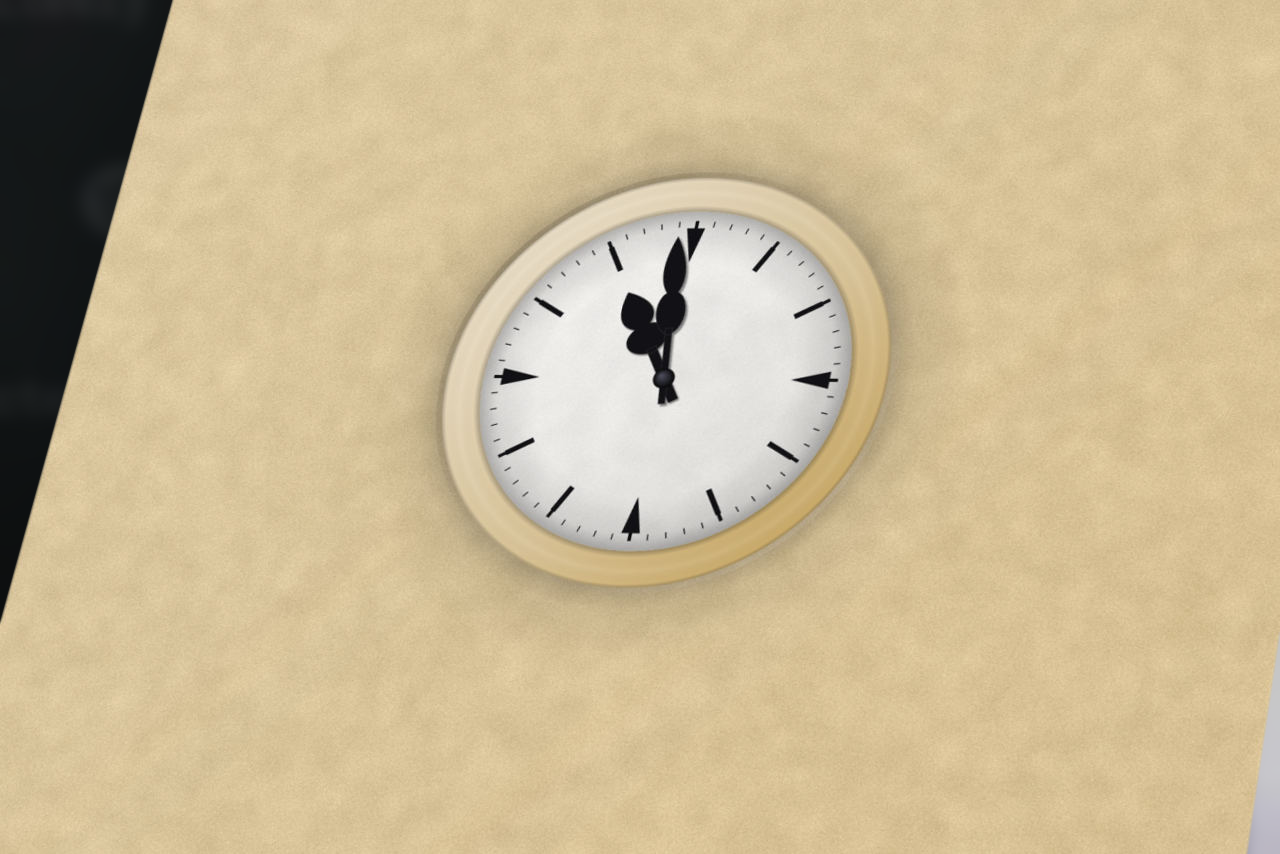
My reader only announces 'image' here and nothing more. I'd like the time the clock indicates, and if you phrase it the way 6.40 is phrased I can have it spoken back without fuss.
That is 10.59
